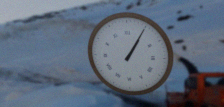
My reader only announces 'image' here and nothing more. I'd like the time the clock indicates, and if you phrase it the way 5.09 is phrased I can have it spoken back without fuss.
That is 1.05
